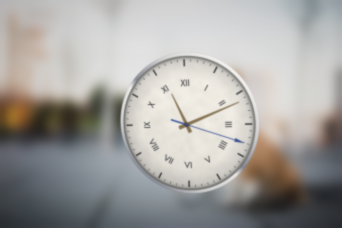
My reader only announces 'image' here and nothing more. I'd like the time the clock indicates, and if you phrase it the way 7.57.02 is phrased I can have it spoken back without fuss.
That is 11.11.18
